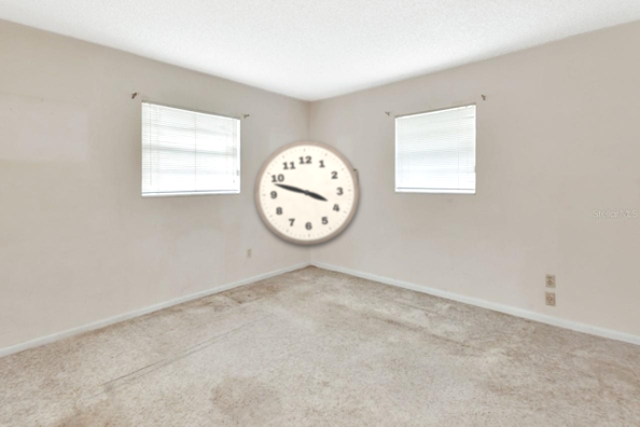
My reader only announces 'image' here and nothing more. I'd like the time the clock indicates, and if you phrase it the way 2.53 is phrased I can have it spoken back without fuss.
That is 3.48
